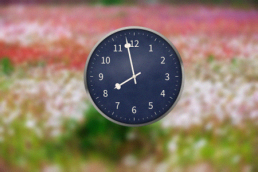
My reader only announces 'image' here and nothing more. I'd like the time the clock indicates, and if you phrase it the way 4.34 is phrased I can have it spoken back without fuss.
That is 7.58
